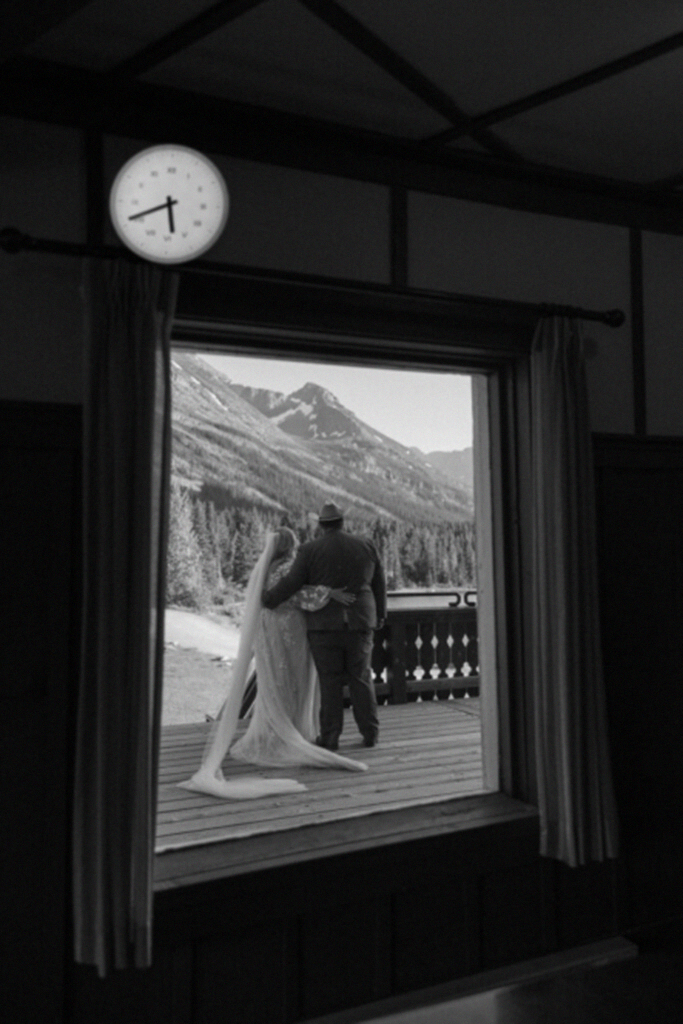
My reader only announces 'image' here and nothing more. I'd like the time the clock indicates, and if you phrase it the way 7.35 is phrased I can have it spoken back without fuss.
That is 5.41
